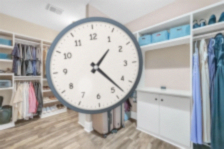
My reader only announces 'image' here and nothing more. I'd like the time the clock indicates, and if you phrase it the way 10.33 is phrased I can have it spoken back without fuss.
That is 1.23
